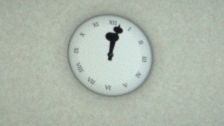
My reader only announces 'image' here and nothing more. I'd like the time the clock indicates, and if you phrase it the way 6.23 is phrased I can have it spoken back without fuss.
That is 12.02
